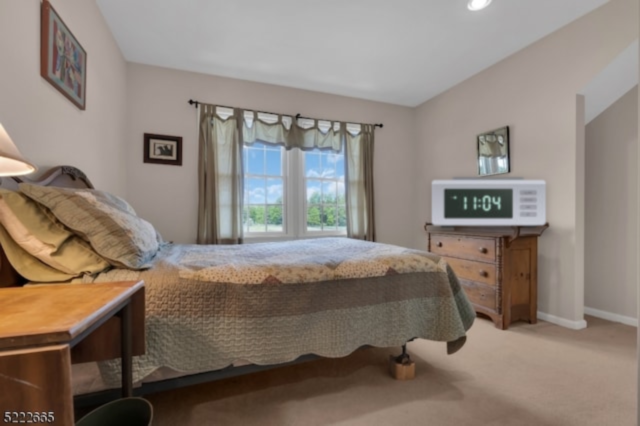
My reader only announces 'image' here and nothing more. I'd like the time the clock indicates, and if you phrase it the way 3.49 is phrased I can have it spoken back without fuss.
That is 11.04
